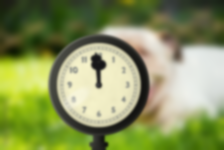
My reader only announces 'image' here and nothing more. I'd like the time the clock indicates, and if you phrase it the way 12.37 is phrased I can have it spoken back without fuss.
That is 11.59
